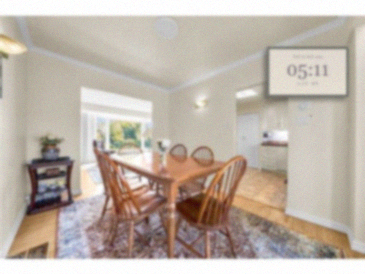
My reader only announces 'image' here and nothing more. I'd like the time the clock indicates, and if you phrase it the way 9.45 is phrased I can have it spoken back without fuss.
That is 5.11
